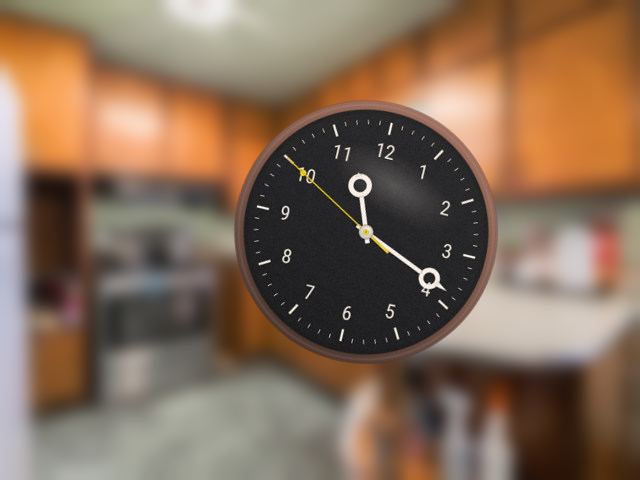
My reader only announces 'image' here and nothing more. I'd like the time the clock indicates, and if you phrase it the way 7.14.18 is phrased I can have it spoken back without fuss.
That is 11.18.50
